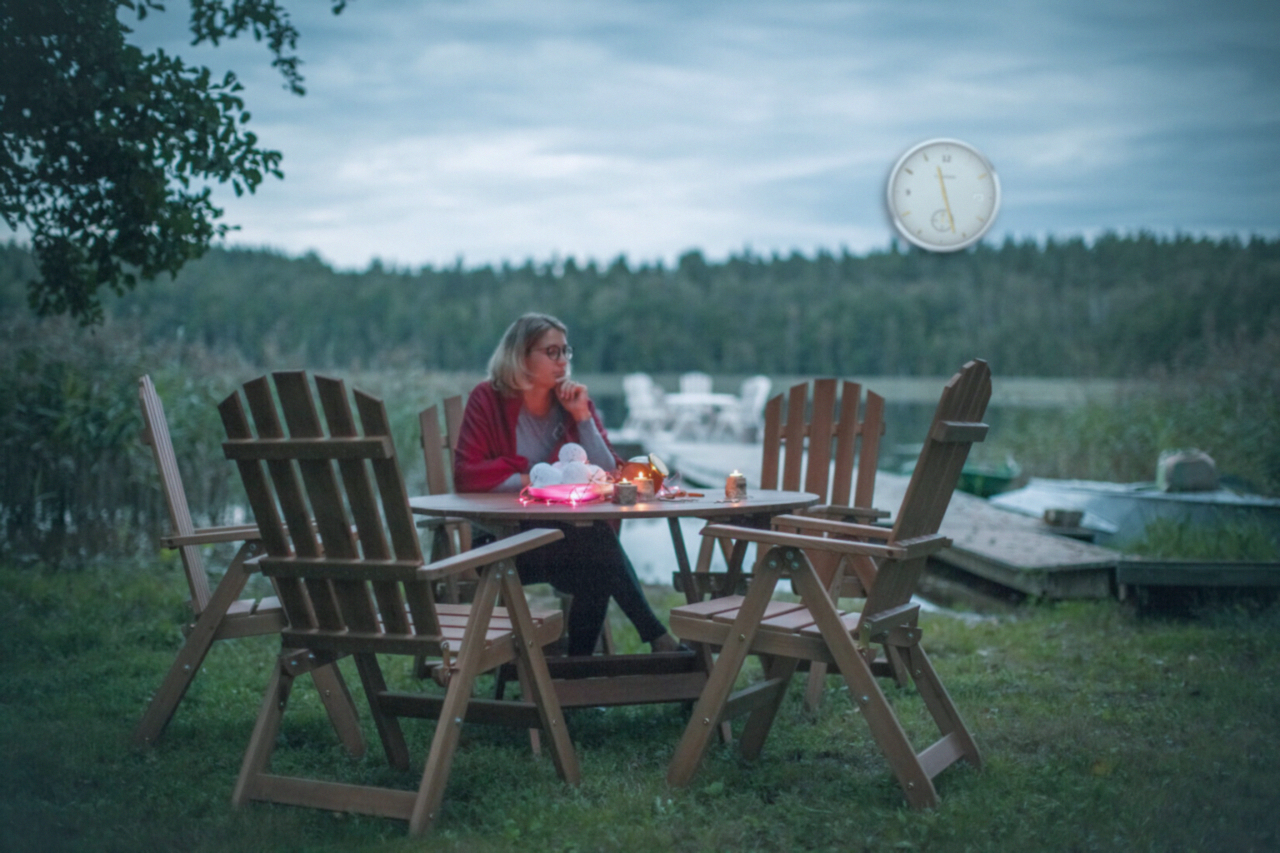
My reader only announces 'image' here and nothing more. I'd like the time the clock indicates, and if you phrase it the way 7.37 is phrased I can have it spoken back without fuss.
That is 11.27
